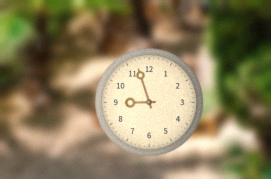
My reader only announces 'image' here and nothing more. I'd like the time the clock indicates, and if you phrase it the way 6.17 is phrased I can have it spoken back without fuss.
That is 8.57
